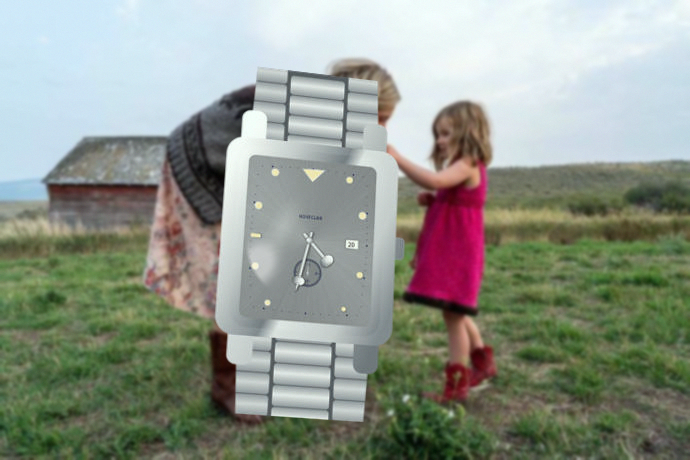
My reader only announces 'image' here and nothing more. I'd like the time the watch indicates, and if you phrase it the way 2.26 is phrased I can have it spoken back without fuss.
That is 4.32
